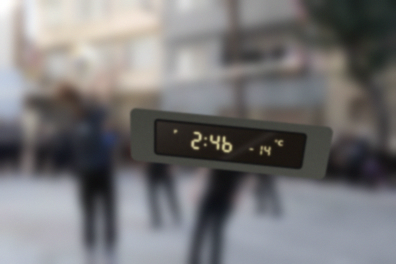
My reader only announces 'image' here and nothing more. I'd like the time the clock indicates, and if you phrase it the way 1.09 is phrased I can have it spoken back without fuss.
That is 2.46
